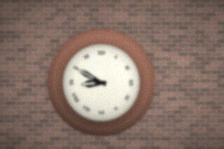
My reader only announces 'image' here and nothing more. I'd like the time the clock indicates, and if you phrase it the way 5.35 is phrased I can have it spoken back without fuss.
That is 8.50
